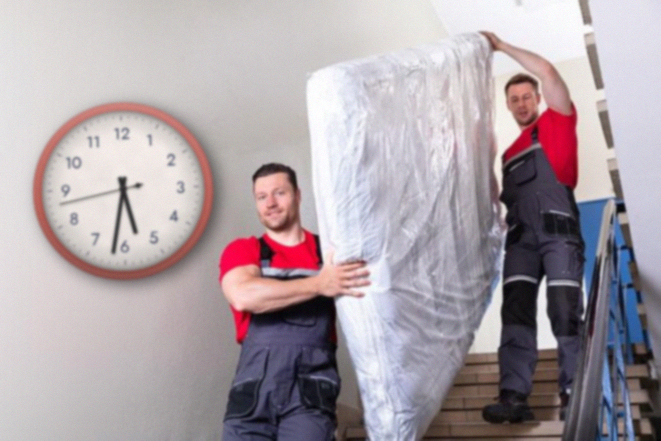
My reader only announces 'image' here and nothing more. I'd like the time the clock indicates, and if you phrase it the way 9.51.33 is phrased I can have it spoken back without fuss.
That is 5.31.43
